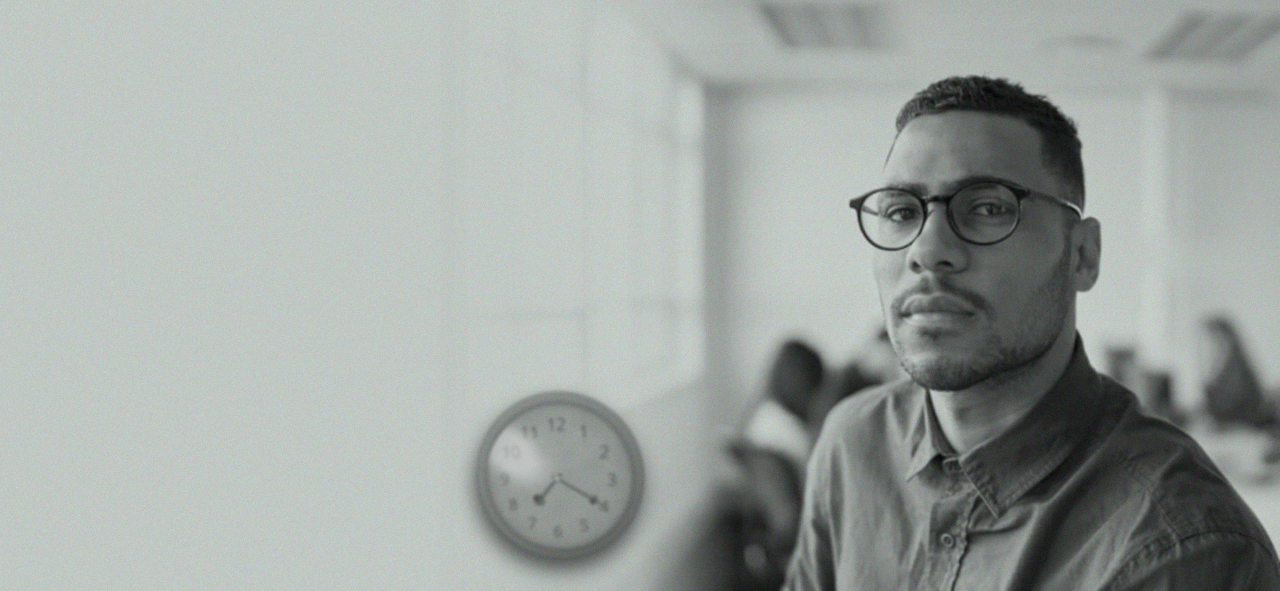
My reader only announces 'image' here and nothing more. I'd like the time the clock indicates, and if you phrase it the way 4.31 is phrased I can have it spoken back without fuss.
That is 7.20
